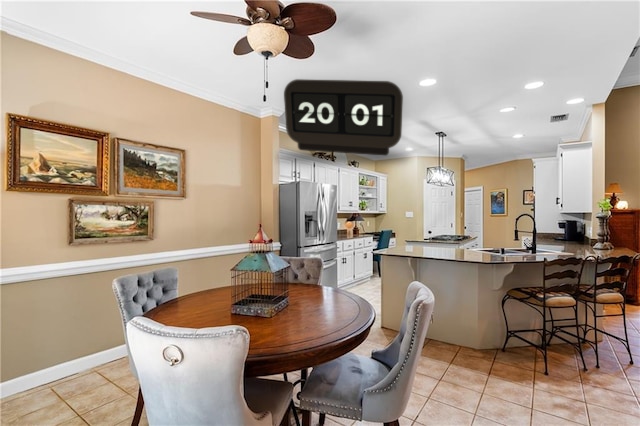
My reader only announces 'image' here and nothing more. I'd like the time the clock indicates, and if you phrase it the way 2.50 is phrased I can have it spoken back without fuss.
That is 20.01
